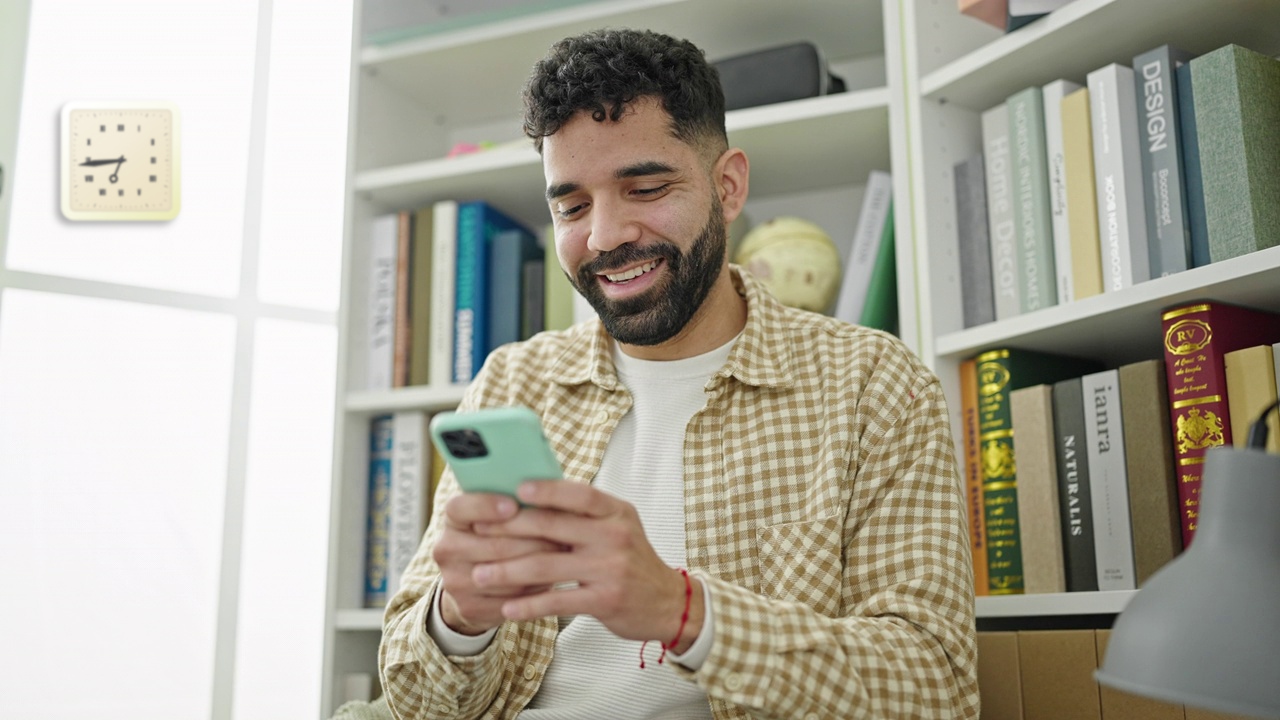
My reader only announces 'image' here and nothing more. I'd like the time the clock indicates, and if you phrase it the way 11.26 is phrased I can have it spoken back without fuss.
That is 6.44
